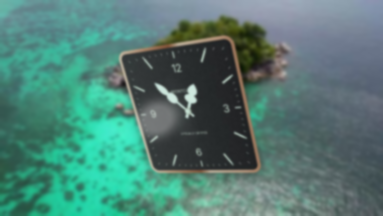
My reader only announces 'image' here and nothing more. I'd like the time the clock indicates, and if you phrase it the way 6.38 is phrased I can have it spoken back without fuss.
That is 12.53
